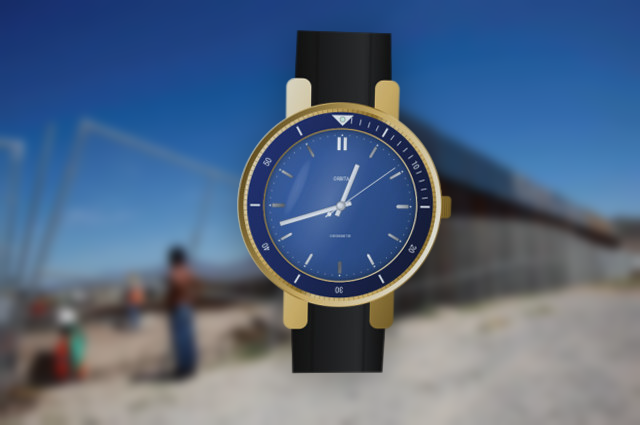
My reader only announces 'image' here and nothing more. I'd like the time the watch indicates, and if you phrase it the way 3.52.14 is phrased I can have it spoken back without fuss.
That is 12.42.09
